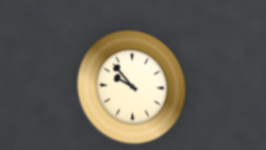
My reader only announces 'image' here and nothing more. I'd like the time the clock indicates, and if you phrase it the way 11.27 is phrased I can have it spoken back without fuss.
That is 9.53
